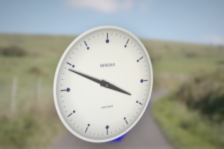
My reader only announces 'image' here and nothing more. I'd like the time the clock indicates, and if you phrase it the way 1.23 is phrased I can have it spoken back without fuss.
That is 3.49
